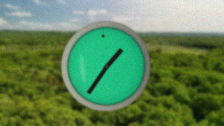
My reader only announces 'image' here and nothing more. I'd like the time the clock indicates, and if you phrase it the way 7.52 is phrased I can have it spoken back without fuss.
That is 1.37
